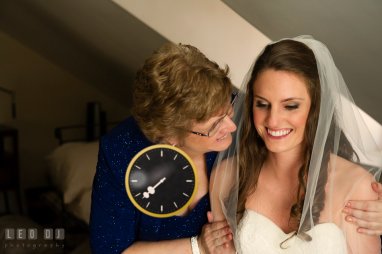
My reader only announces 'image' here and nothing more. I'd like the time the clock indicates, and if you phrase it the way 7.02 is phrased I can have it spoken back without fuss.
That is 7.38
